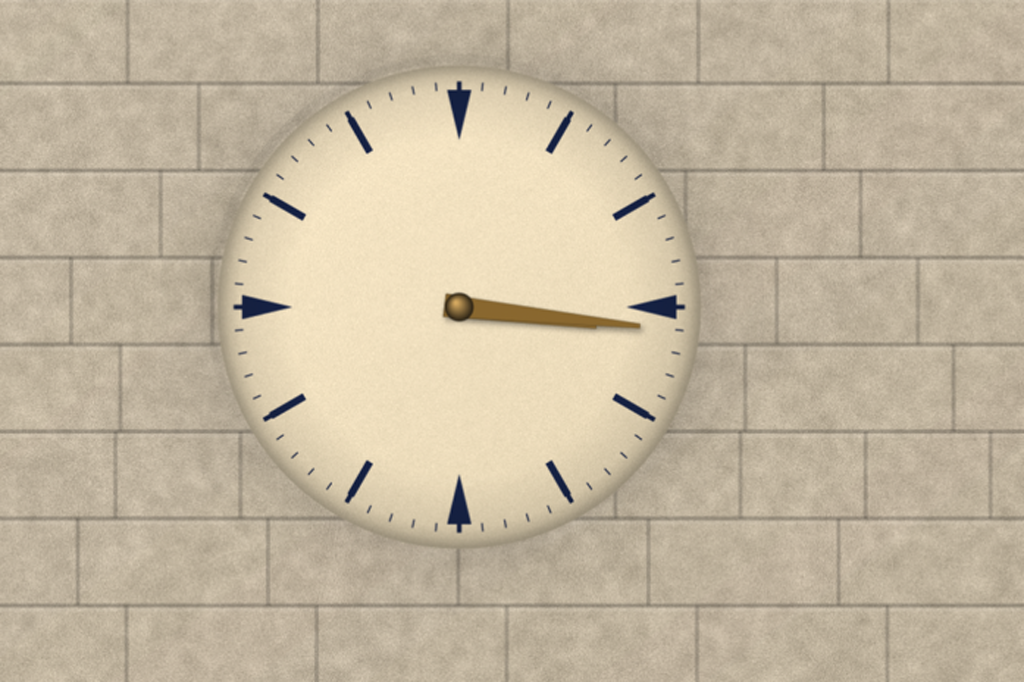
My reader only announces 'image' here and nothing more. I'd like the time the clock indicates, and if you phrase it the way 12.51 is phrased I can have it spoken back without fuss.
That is 3.16
